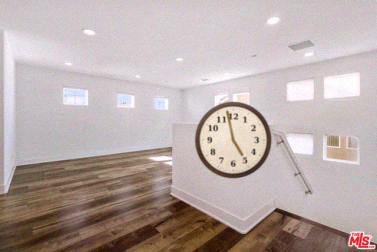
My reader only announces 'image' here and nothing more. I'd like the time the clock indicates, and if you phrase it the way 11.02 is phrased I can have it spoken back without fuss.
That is 4.58
